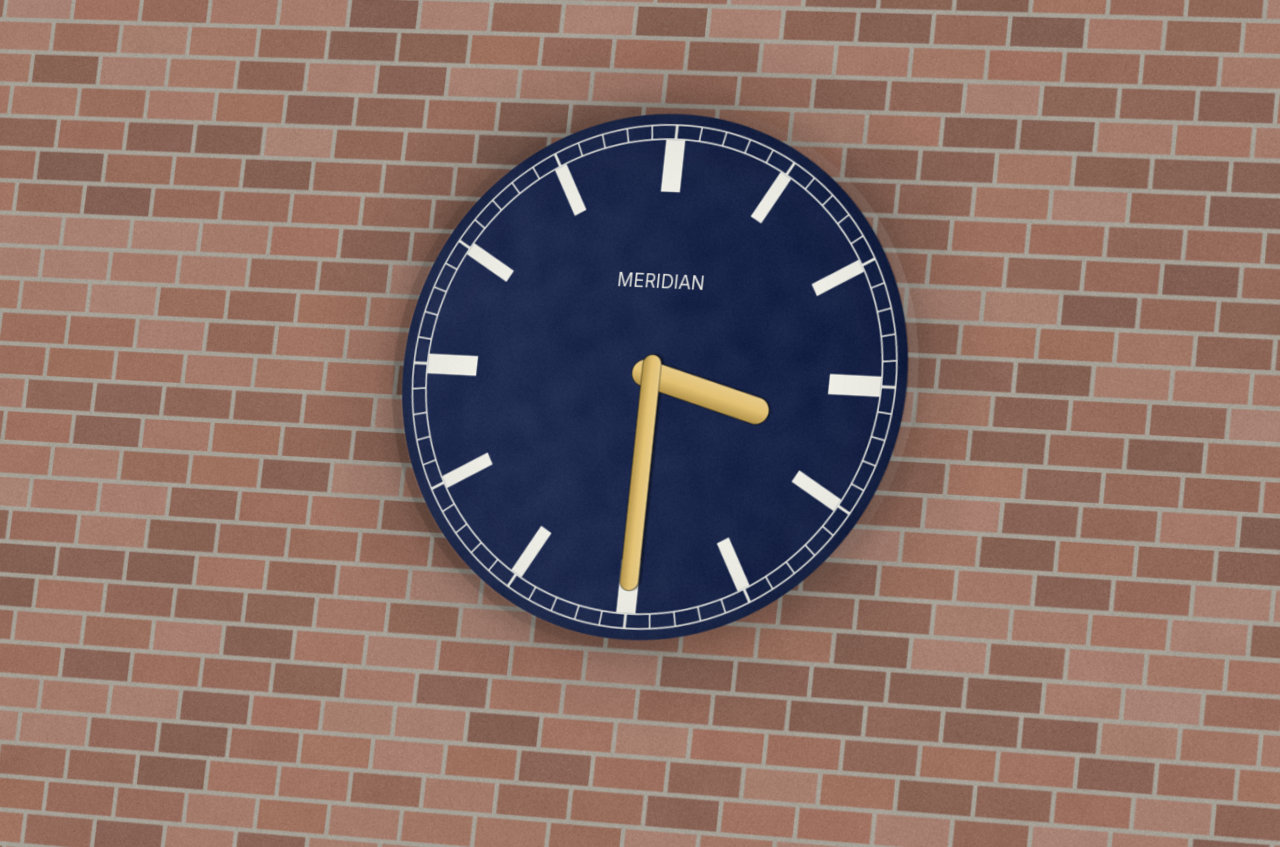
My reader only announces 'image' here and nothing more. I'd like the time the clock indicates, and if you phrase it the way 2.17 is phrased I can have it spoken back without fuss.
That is 3.30
